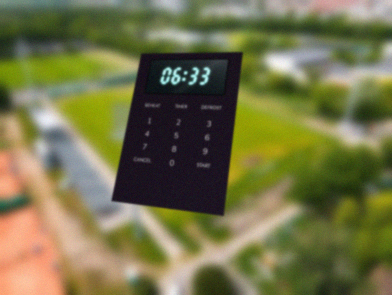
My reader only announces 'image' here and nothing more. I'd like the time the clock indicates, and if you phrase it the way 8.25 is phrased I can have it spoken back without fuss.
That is 6.33
